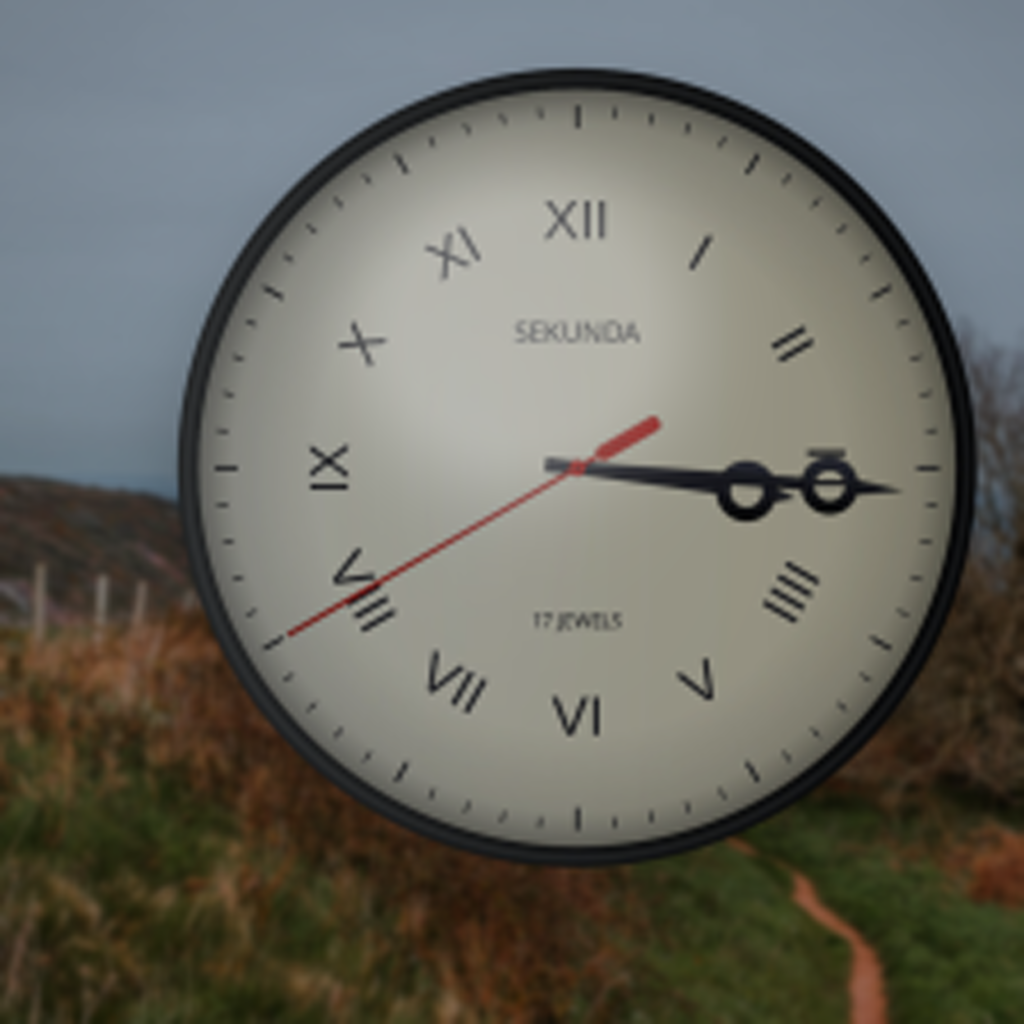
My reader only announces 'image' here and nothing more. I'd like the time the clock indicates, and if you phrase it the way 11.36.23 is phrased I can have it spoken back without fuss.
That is 3.15.40
